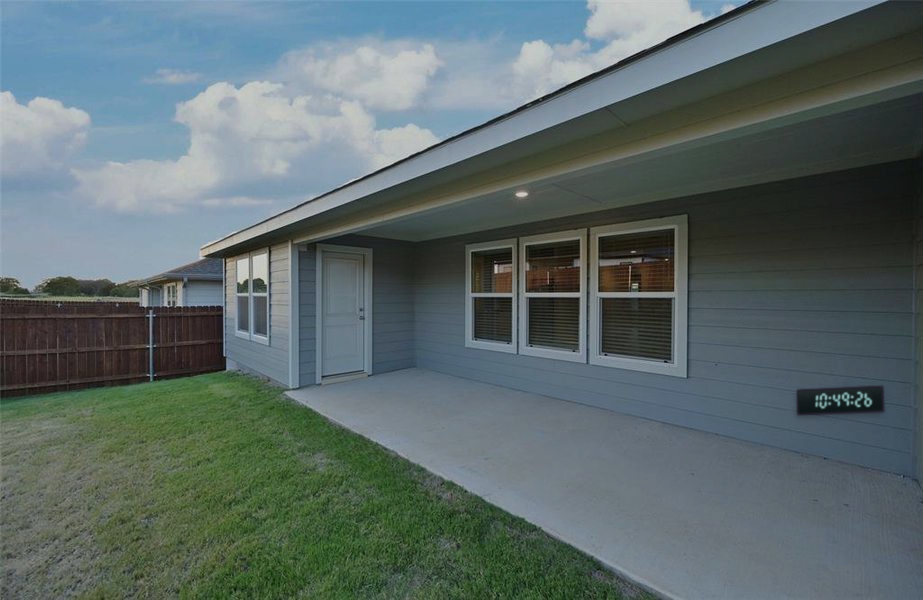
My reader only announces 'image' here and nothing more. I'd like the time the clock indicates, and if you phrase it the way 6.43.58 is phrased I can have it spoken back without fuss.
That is 10.49.26
